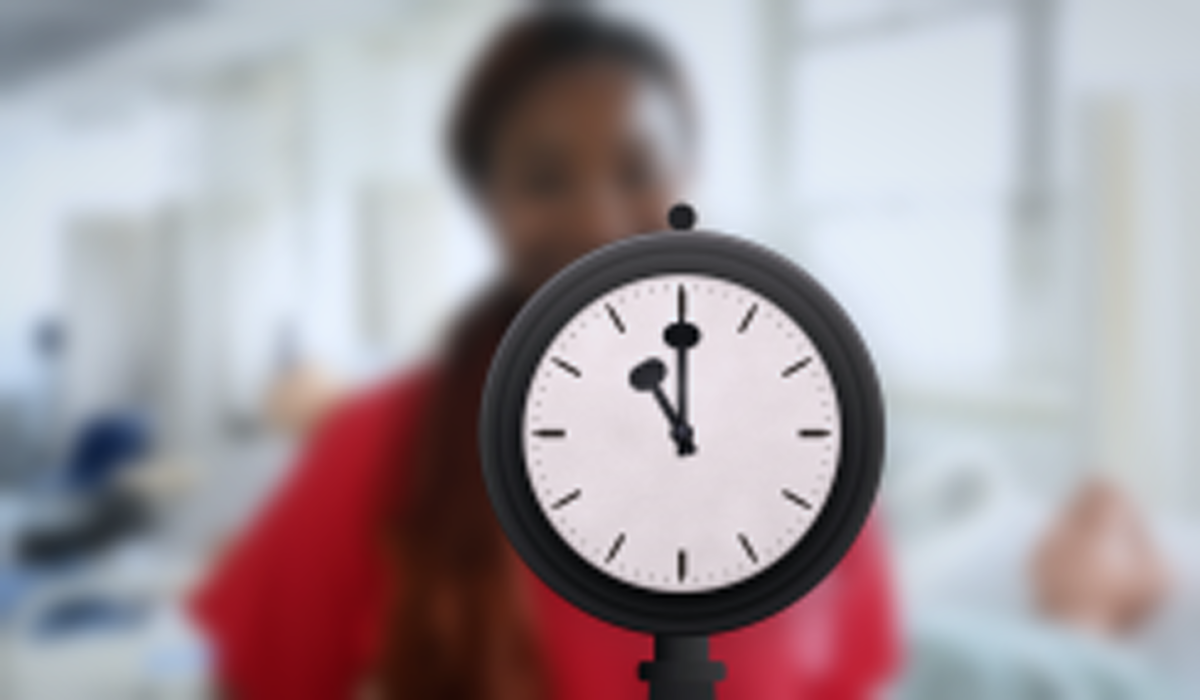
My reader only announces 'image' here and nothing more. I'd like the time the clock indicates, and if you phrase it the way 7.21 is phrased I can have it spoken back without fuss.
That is 11.00
